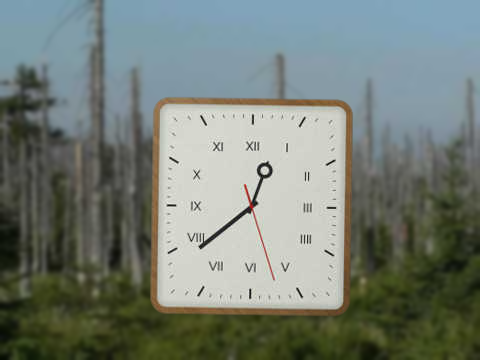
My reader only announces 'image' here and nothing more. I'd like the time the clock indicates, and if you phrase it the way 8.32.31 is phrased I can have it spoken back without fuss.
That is 12.38.27
